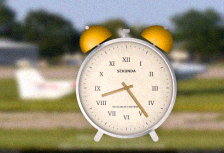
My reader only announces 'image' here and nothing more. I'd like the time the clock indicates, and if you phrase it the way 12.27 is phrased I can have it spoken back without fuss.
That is 8.24
